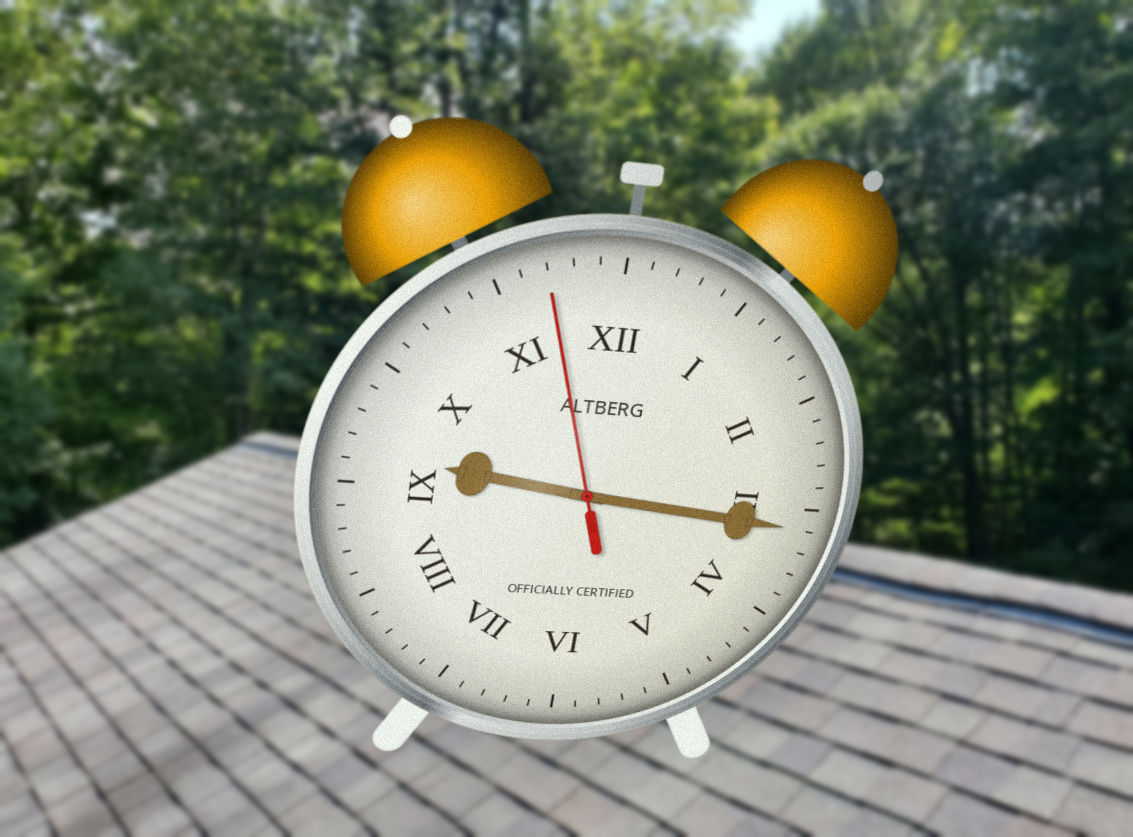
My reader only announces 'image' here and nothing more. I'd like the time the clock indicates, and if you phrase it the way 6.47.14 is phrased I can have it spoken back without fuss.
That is 9.15.57
